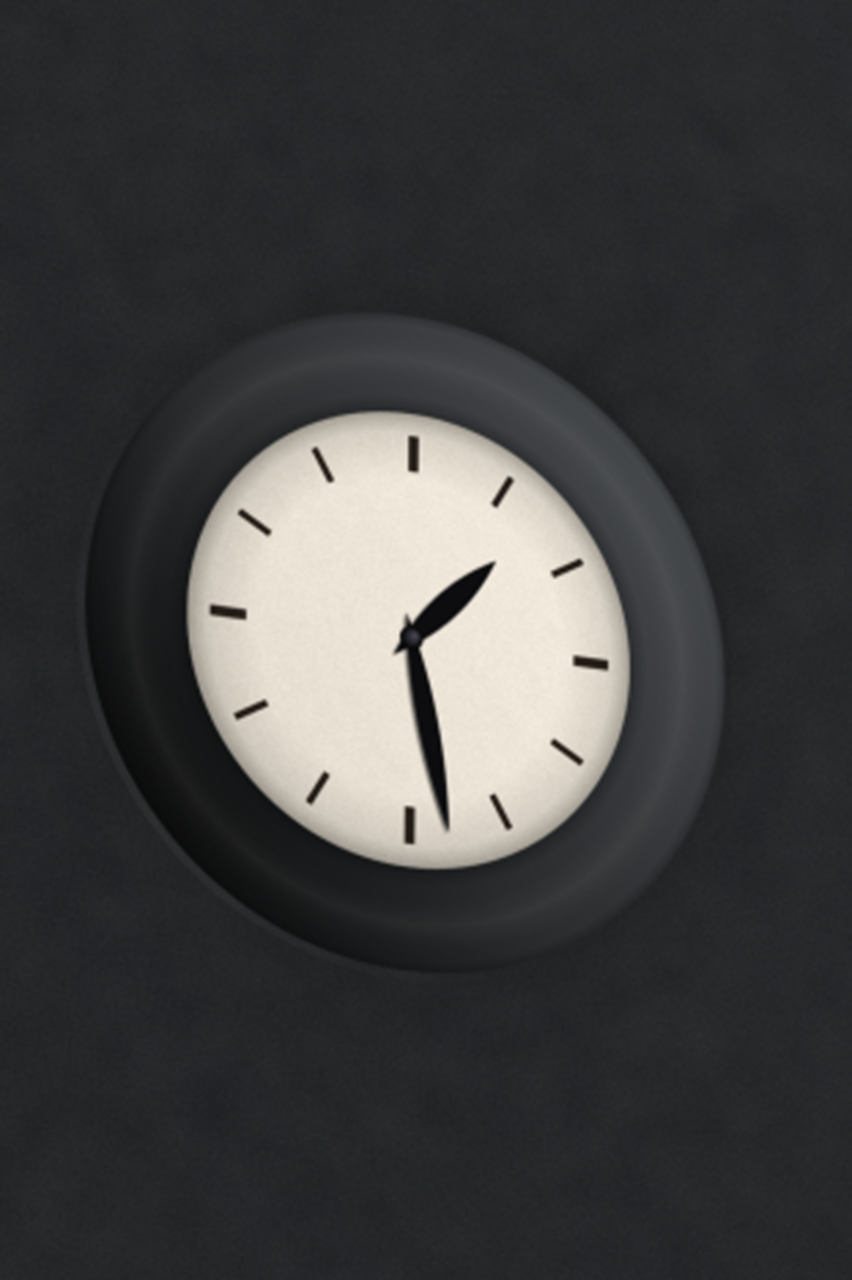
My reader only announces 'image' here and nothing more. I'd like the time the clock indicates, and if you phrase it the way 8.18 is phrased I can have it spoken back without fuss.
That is 1.28
